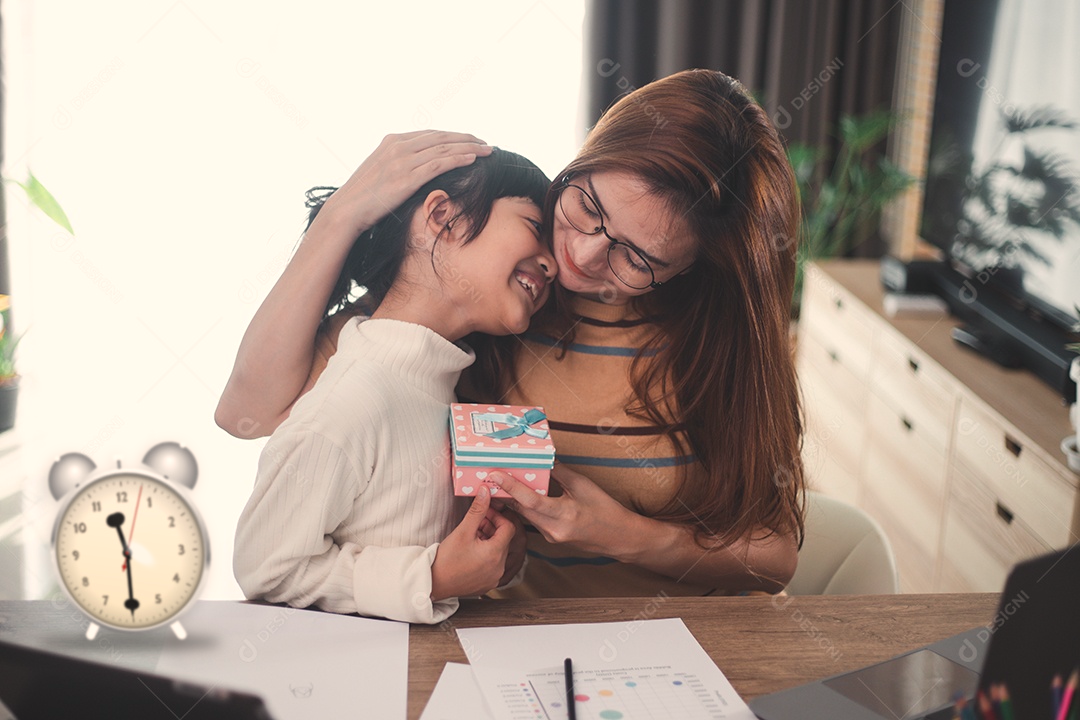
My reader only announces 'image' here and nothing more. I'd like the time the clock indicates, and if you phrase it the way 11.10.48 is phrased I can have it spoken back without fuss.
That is 11.30.03
